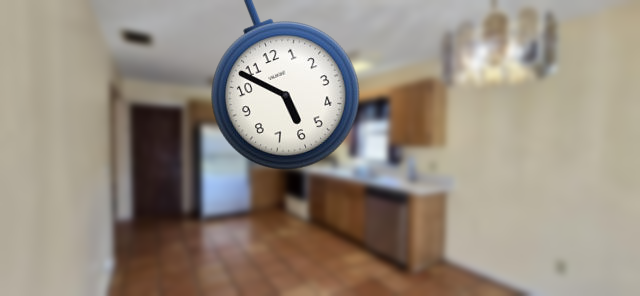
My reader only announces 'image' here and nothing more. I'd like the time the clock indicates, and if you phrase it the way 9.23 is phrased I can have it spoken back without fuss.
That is 5.53
